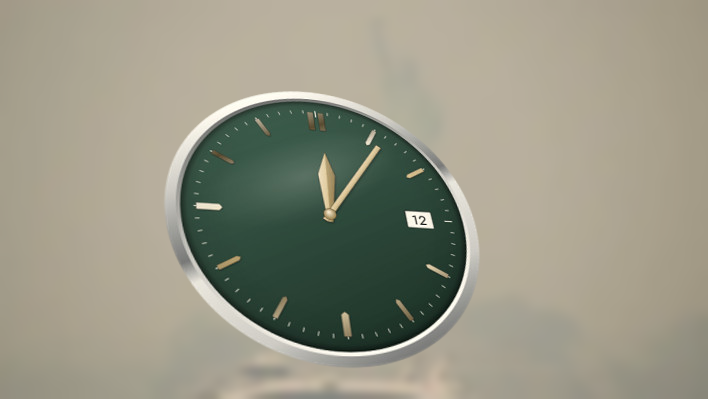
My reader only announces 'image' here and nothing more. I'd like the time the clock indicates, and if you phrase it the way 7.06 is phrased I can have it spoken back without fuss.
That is 12.06
